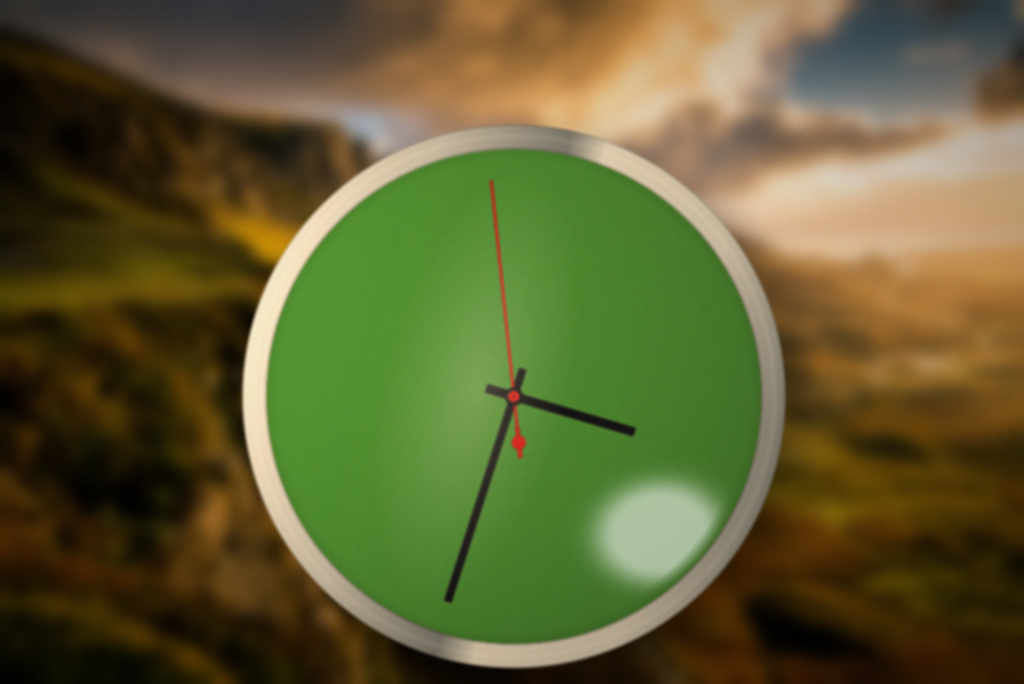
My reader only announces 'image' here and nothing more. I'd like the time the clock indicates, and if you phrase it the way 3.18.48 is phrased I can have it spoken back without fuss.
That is 3.32.59
